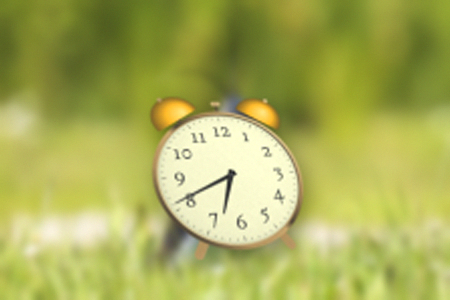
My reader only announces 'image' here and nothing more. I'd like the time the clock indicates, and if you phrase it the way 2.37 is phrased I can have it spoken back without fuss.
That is 6.41
